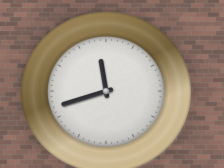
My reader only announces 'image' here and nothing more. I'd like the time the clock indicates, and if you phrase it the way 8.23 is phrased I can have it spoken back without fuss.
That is 11.42
